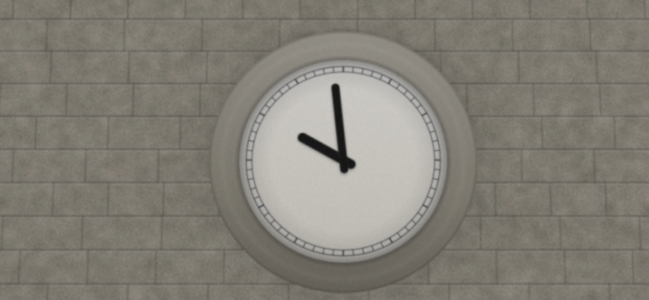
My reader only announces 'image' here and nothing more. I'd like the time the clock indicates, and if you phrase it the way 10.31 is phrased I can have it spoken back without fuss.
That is 9.59
